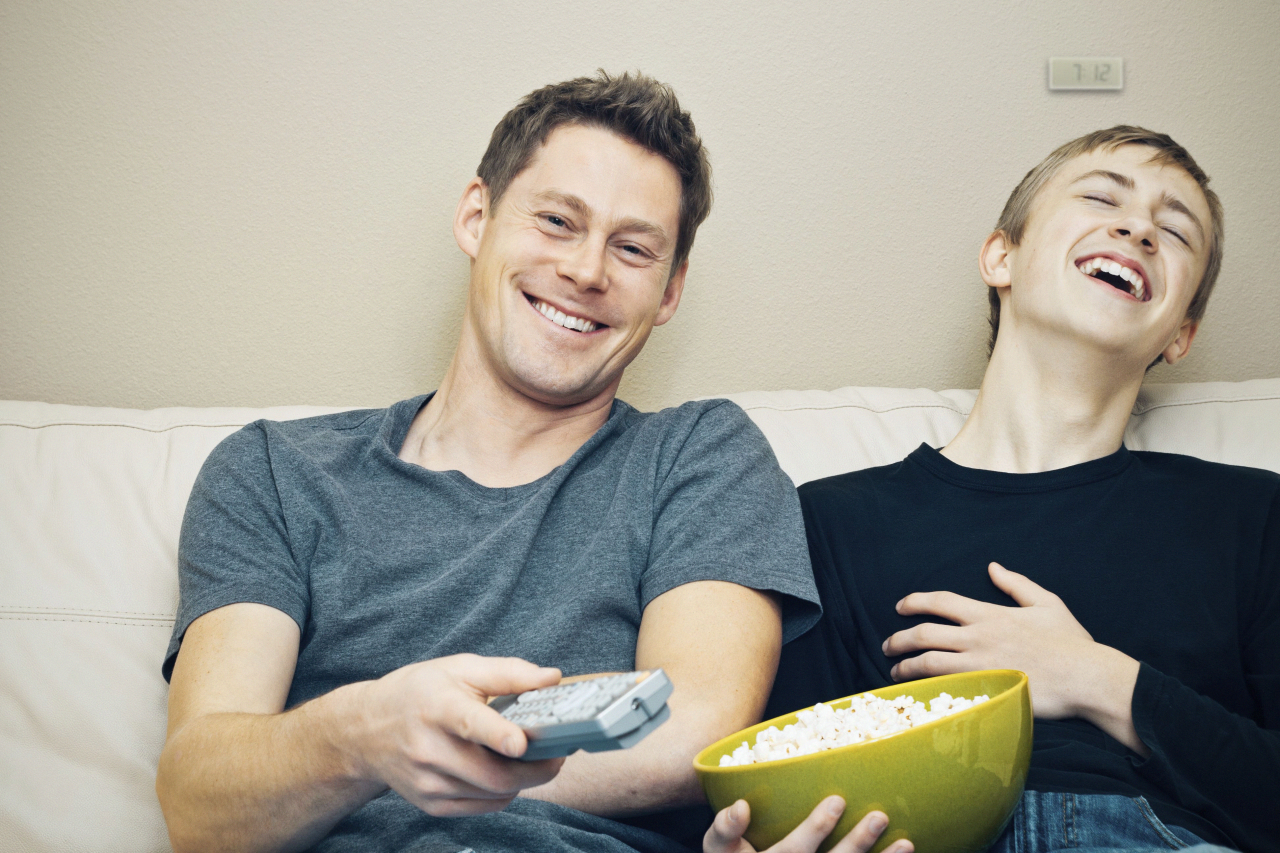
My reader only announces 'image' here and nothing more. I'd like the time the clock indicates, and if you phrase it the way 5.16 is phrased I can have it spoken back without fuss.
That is 7.12
